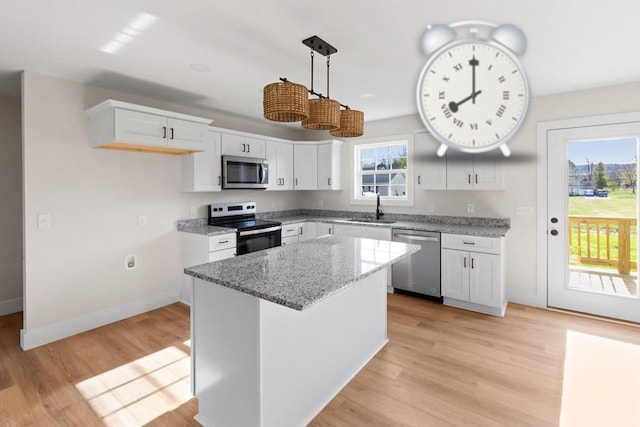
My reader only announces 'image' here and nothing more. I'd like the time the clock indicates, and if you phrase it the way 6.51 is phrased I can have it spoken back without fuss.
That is 8.00
